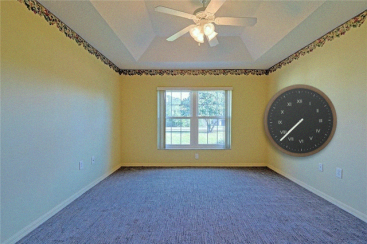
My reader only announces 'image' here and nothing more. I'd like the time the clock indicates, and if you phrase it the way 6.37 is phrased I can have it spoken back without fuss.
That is 7.38
